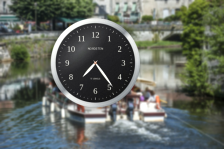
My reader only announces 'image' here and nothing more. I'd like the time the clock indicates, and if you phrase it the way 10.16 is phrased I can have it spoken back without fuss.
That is 7.24
